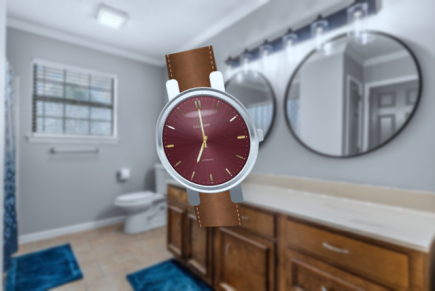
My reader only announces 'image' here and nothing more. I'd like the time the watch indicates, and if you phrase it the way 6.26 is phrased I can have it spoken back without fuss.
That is 7.00
